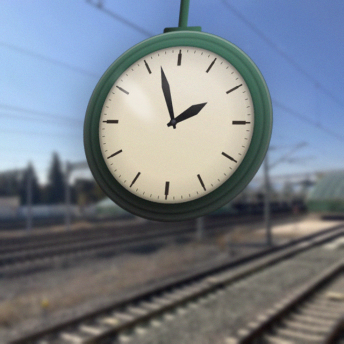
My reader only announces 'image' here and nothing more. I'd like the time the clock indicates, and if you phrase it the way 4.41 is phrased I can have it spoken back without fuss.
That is 1.57
